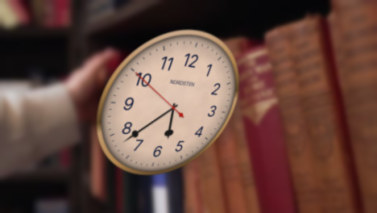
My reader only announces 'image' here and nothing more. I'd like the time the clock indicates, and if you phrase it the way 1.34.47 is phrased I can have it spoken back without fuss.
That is 5.37.50
